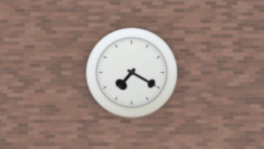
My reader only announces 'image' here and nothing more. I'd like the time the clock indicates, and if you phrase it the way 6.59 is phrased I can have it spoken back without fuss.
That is 7.20
